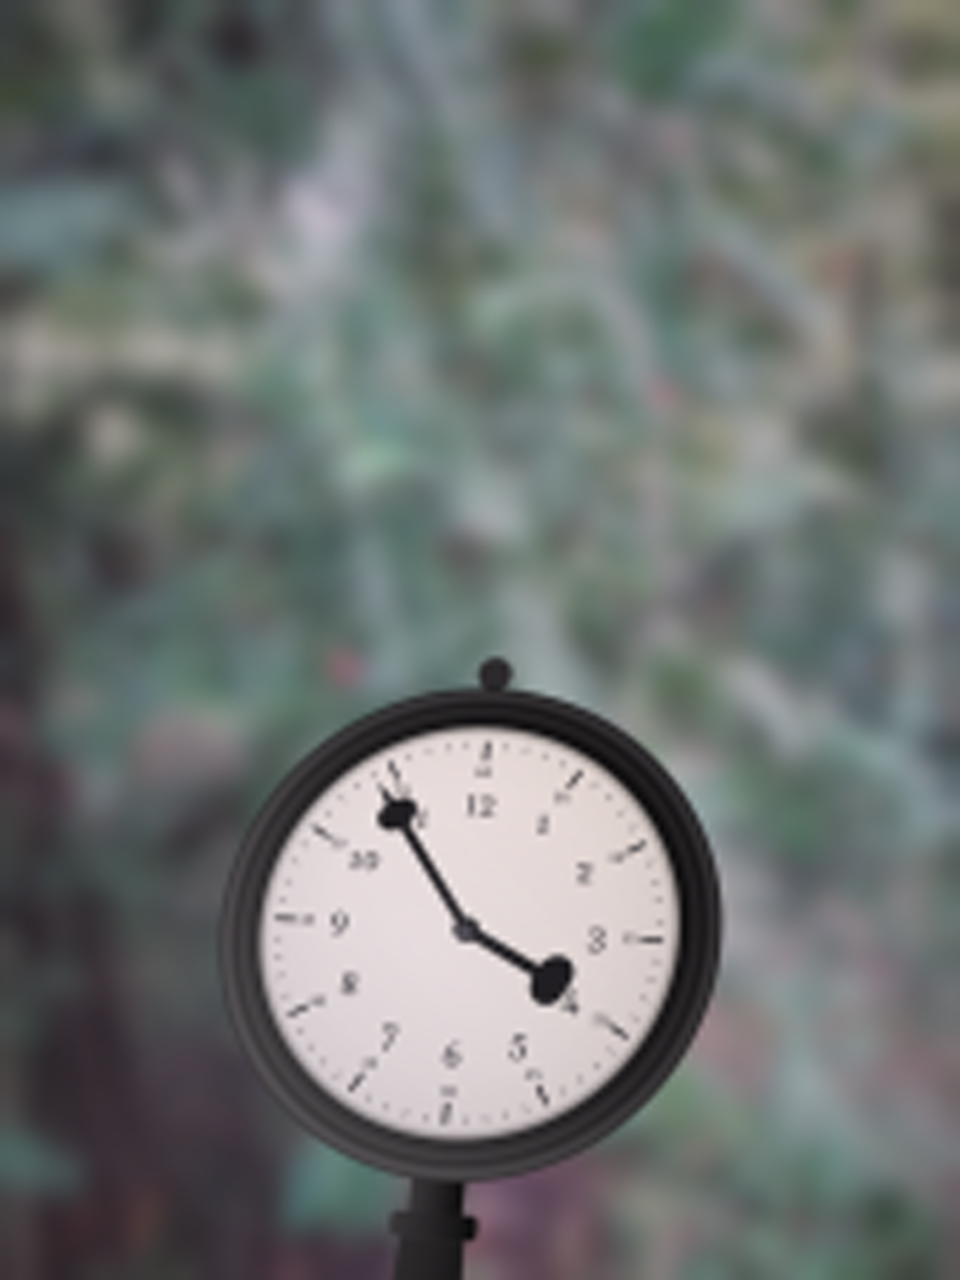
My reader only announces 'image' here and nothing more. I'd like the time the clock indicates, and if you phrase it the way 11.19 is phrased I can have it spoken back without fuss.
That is 3.54
